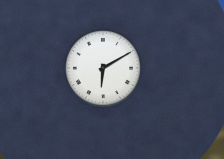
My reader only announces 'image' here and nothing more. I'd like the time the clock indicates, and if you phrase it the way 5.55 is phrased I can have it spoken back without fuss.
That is 6.10
